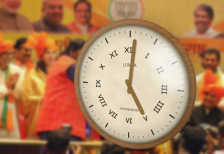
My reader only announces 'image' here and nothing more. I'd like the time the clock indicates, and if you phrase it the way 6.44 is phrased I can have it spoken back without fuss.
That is 5.01
